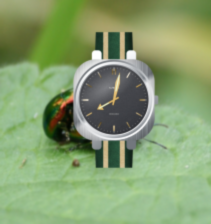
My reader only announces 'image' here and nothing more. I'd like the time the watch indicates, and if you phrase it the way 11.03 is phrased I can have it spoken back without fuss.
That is 8.02
